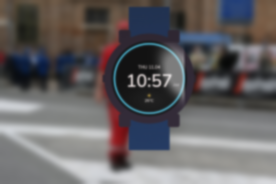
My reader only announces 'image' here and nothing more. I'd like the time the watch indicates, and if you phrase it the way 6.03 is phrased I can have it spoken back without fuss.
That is 10.57
